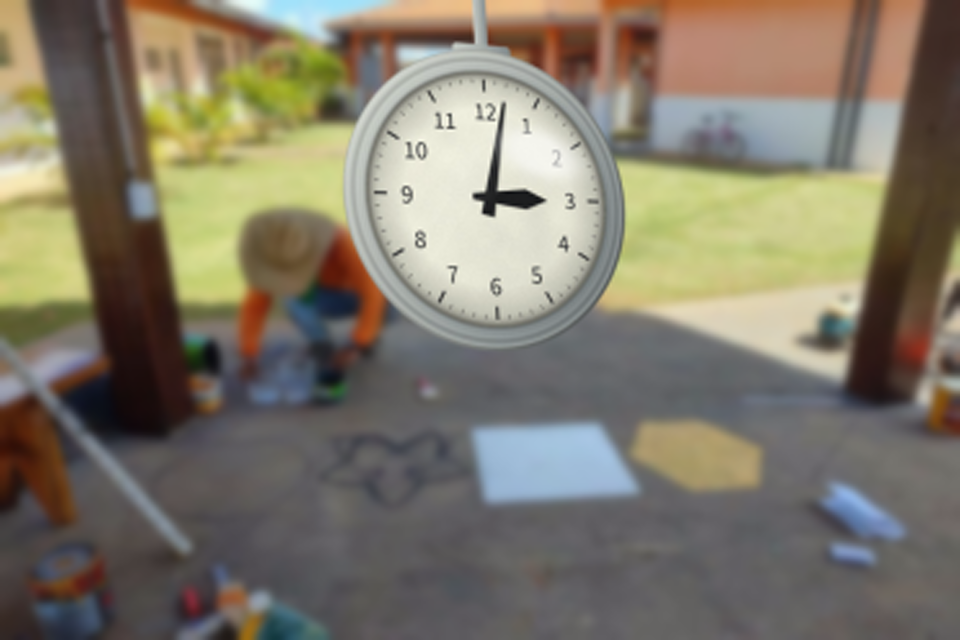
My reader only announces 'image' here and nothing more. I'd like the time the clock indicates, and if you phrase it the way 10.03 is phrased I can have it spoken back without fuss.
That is 3.02
